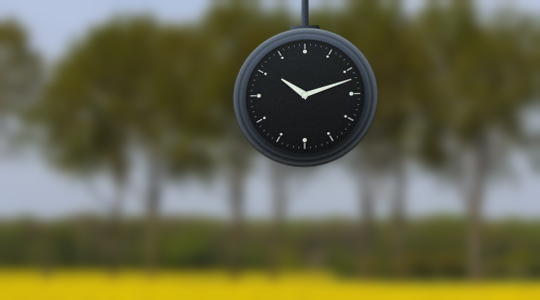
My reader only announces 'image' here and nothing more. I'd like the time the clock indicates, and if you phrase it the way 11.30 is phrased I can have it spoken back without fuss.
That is 10.12
